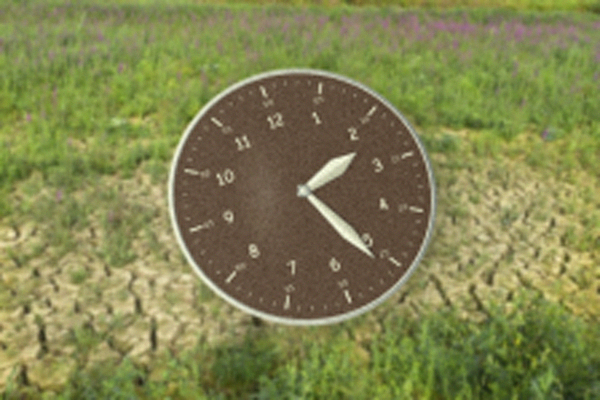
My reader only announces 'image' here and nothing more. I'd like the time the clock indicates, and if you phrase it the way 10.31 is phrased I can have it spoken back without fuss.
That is 2.26
